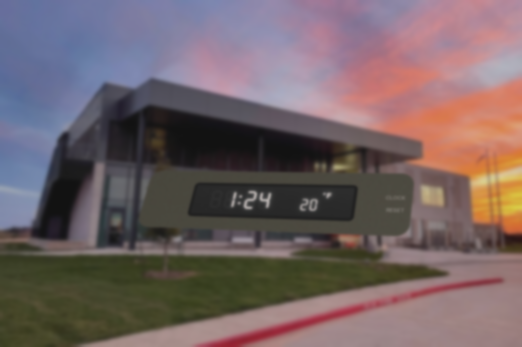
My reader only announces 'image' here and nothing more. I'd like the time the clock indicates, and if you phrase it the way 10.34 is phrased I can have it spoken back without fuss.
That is 1.24
